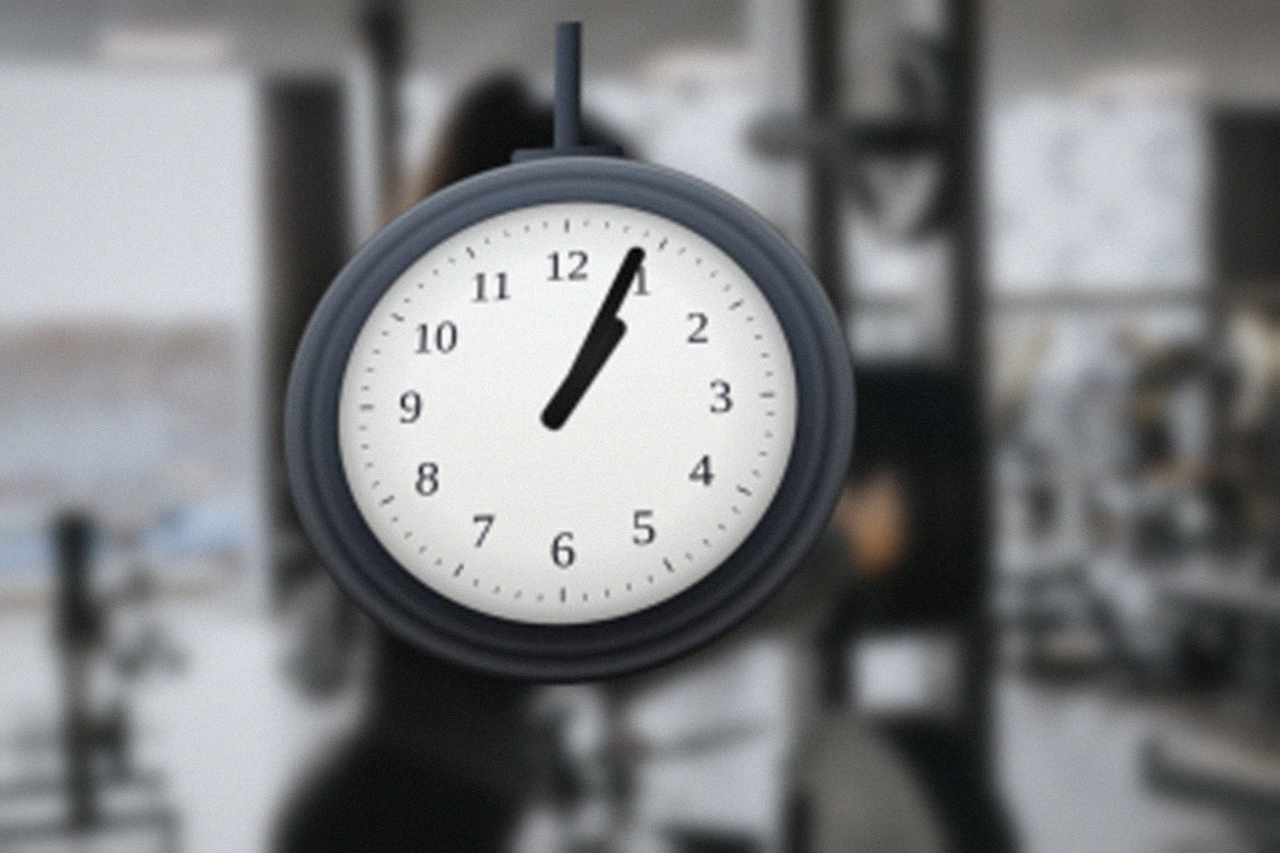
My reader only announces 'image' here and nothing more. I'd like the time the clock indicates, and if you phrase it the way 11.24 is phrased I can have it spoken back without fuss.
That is 1.04
